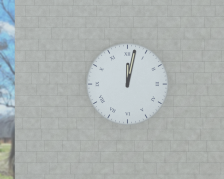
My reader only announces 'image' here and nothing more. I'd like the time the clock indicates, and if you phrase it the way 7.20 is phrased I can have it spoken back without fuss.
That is 12.02
